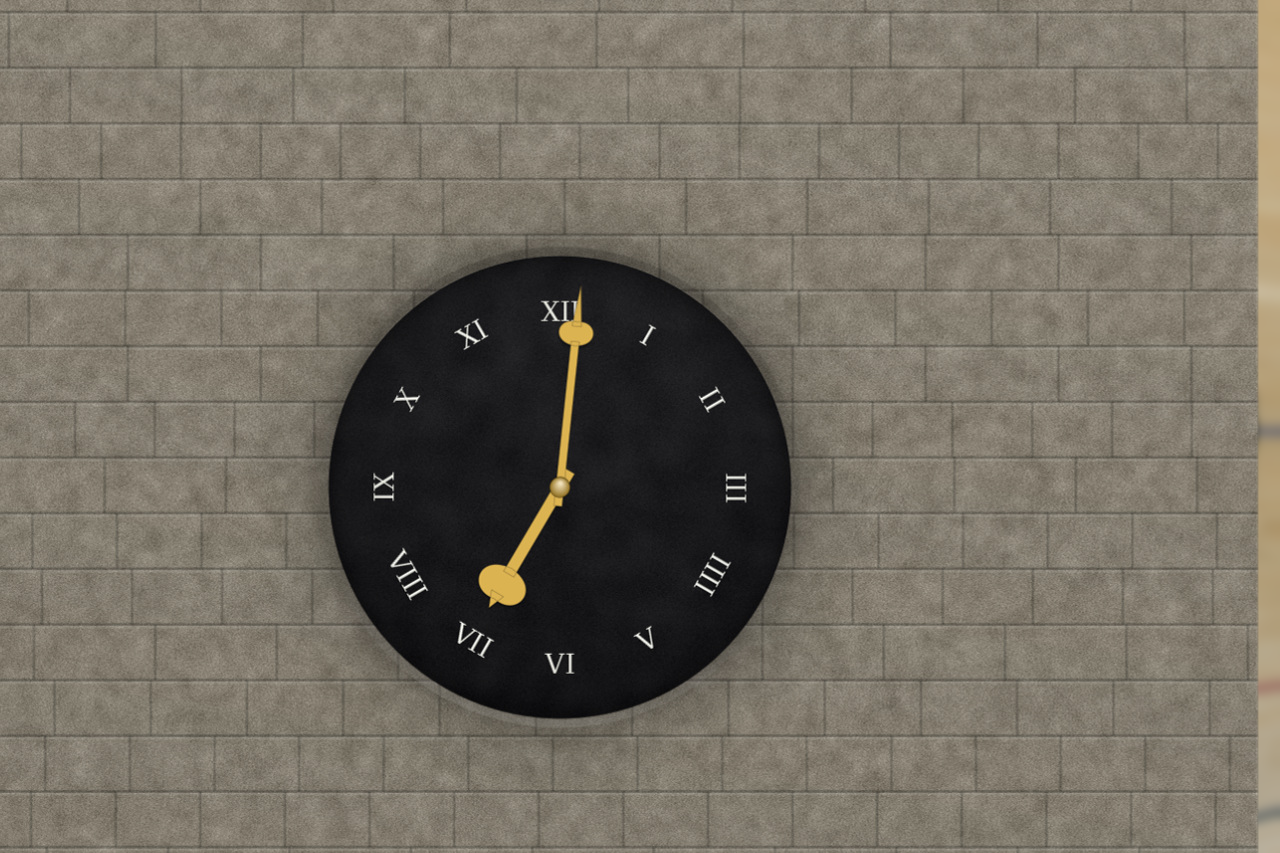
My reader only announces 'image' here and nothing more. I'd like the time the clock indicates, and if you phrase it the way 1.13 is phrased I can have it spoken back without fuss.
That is 7.01
